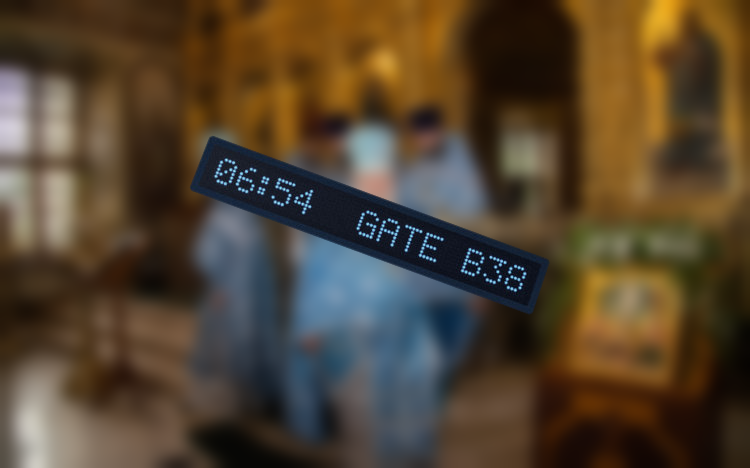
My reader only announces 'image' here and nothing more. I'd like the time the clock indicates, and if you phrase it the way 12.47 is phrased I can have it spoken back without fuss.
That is 6.54
